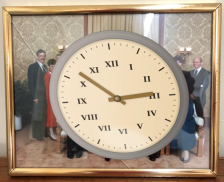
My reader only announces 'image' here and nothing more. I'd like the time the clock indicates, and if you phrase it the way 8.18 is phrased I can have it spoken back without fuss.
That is 2.52
